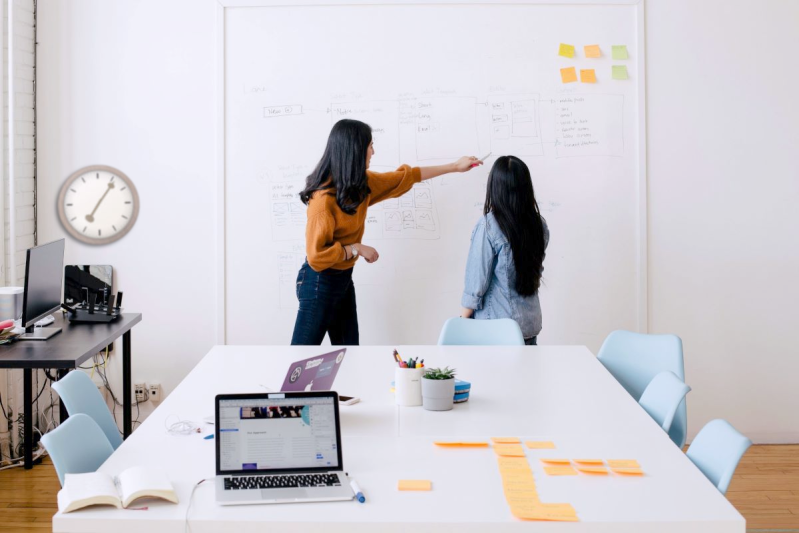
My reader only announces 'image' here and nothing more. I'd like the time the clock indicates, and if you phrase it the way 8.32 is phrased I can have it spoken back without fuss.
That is 7.06
